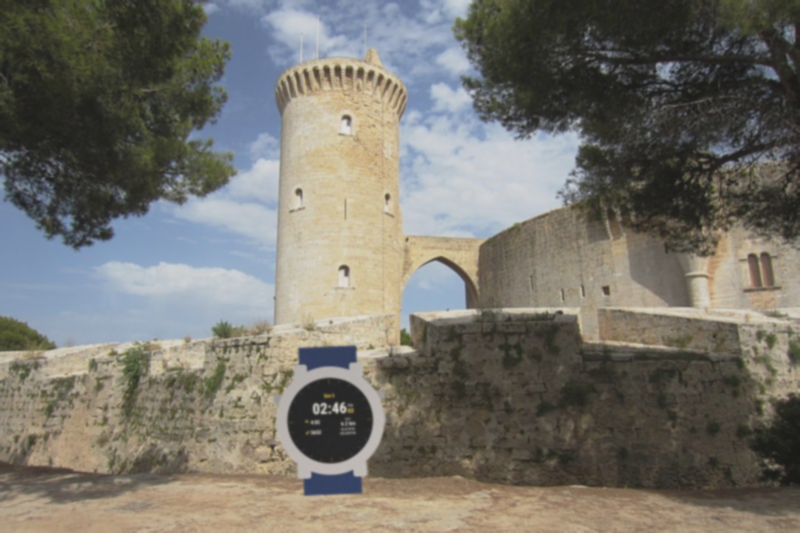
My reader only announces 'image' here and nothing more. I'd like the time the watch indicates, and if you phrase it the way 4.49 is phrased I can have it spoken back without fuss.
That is 2.46
